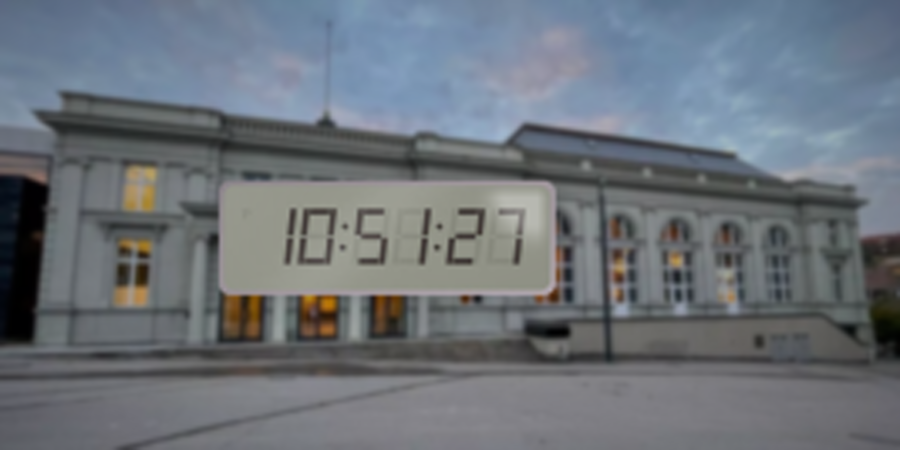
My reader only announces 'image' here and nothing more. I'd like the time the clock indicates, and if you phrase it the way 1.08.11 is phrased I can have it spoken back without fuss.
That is 10.51.27
